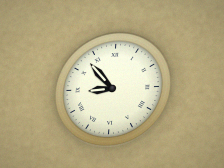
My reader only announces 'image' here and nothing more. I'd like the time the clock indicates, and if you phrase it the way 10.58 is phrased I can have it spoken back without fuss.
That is 8.53
